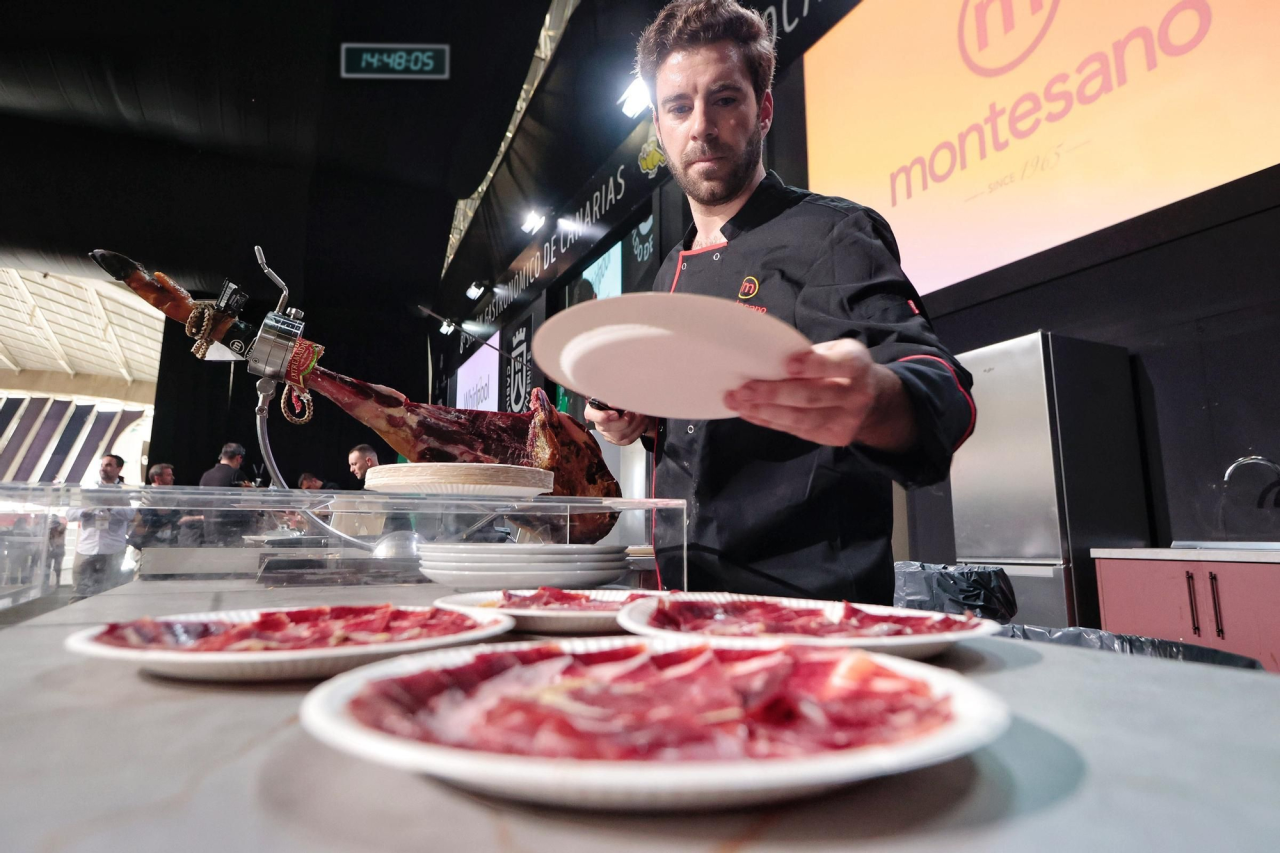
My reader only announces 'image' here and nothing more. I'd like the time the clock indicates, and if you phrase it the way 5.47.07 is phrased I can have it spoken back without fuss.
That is 14.48.05
